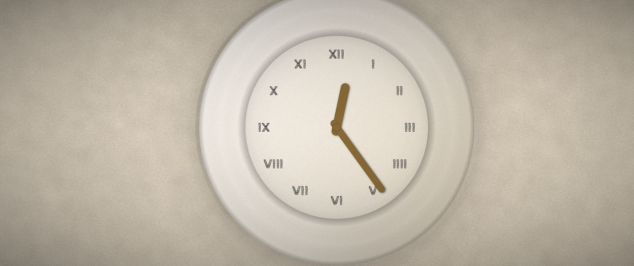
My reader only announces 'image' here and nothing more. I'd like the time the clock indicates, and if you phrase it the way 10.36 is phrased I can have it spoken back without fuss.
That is 12.24
